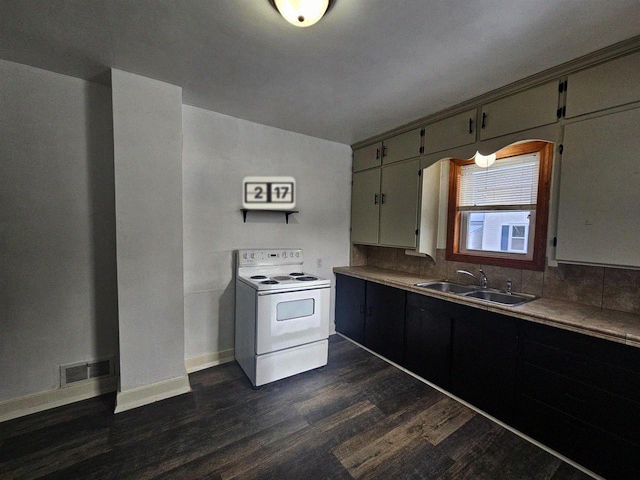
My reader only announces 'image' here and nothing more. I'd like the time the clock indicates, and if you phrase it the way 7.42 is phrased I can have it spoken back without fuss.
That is 2.17
